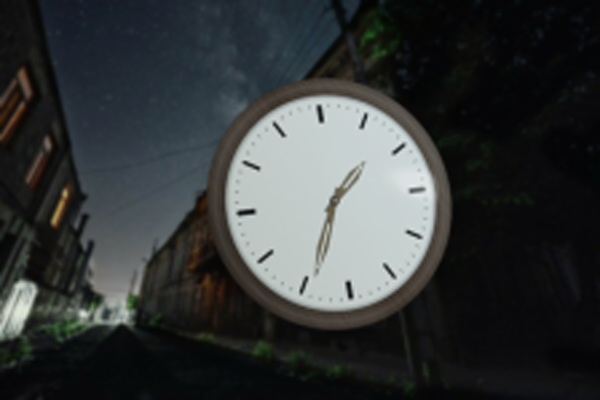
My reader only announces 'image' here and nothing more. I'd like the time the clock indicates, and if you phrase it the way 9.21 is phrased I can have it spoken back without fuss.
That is 1.34
